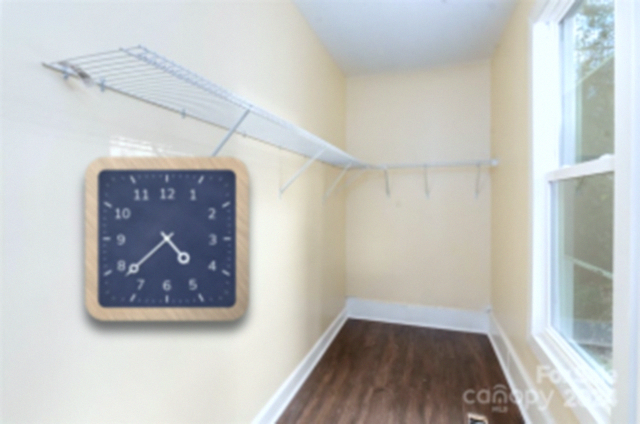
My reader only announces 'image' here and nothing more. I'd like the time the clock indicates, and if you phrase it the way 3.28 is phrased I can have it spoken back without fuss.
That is 4.38
